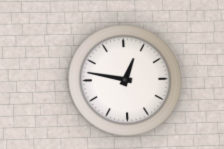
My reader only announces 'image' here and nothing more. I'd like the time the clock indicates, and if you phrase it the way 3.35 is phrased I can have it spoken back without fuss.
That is 12.47
